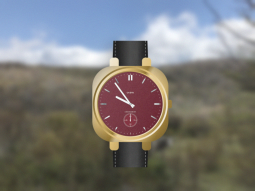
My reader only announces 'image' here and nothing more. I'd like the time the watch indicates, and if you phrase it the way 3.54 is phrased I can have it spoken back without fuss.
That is 9.54
